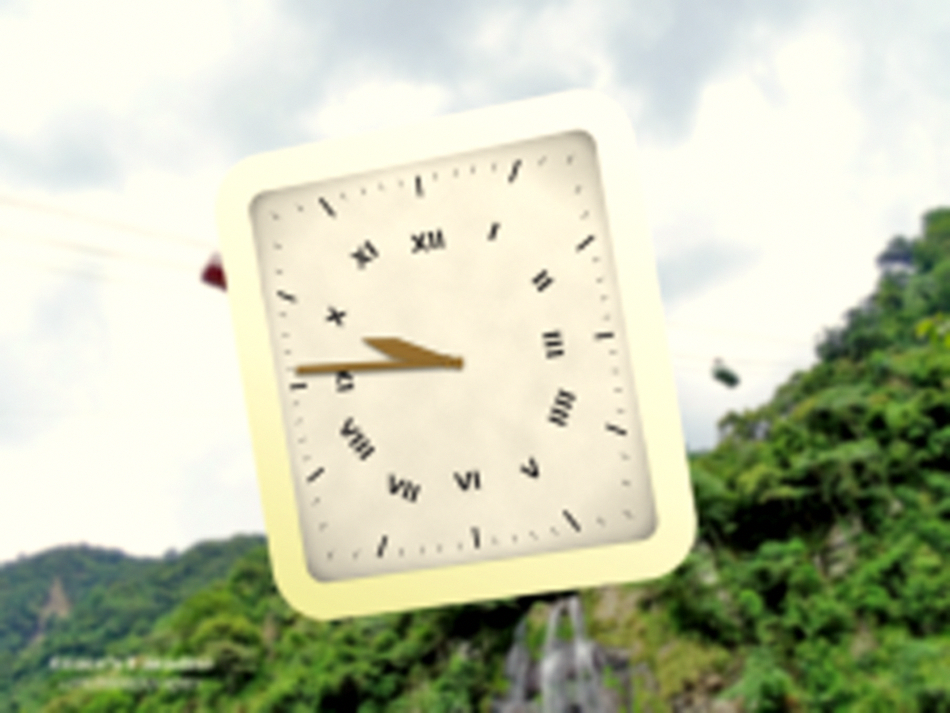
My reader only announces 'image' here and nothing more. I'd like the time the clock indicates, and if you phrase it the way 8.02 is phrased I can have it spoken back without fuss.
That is 9.46
